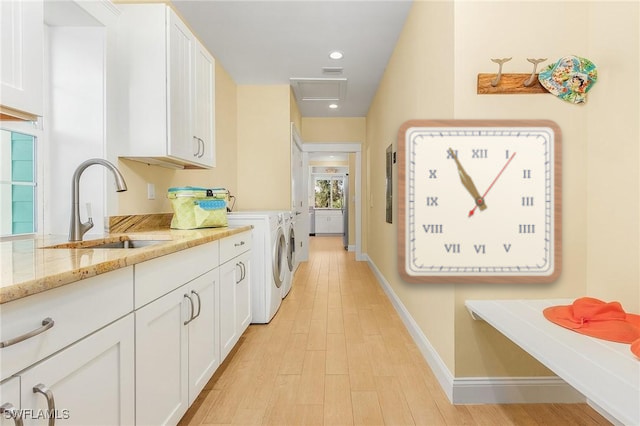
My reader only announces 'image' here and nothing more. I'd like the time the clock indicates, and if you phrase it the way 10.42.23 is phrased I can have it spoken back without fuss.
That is 10.55.06
